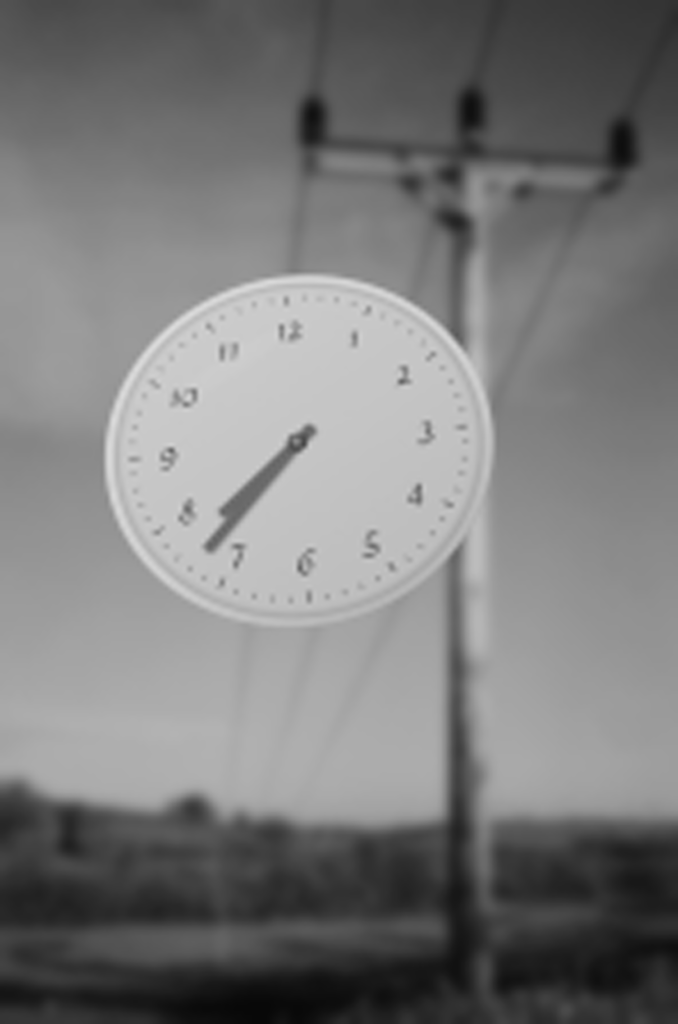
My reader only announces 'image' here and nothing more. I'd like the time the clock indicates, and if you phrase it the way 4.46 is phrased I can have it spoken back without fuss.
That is 7.37
